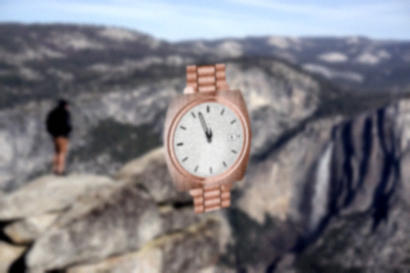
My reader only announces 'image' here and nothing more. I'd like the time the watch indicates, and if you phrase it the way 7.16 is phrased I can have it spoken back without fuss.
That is 11.57
